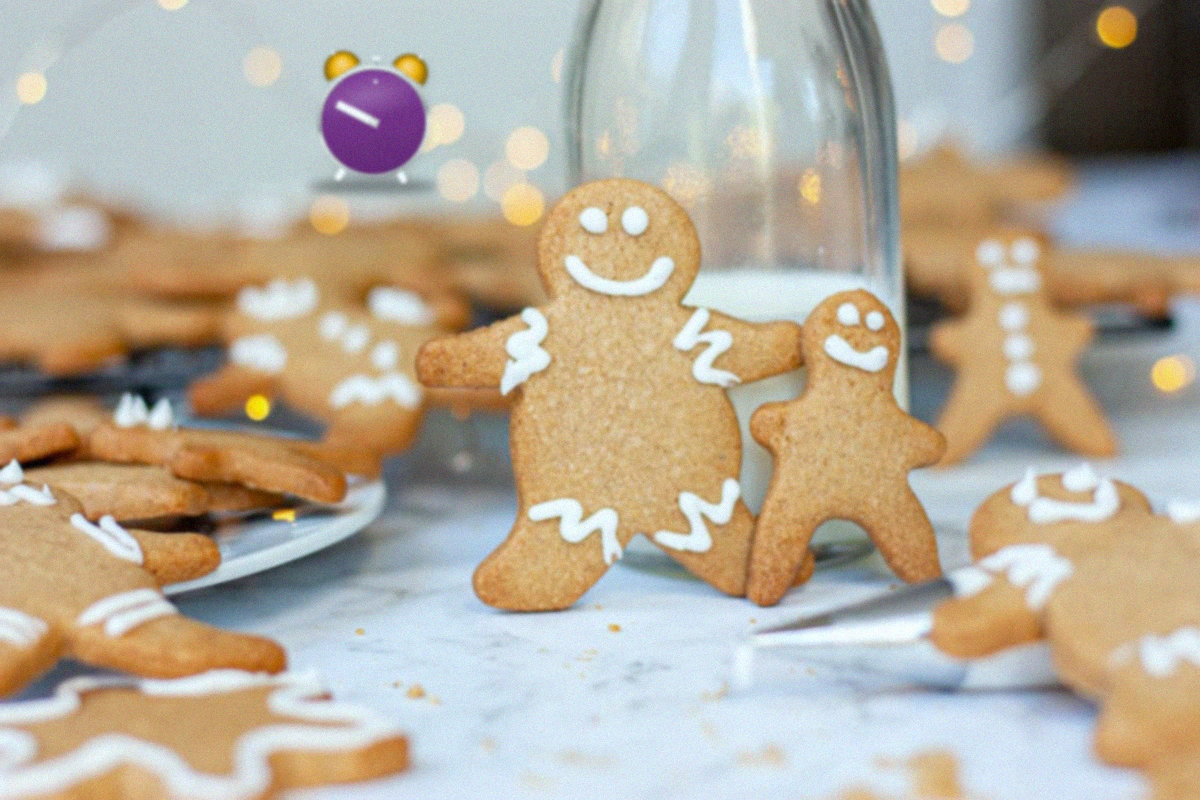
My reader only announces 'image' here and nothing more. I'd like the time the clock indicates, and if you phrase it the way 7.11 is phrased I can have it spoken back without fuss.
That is 9.49
